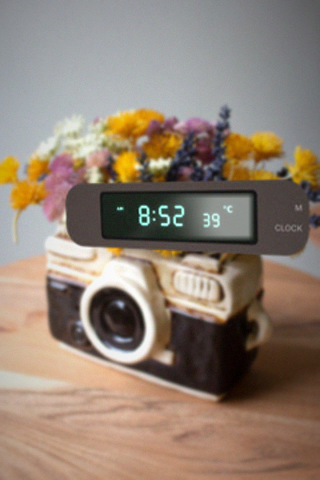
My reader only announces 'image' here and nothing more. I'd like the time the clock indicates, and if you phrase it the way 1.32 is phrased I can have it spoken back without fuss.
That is 8.52
